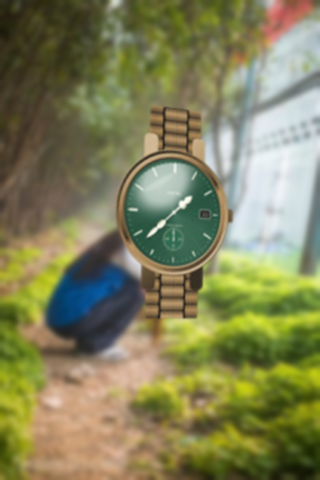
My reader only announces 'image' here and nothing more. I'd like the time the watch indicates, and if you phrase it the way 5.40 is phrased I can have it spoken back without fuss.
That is 1.38
